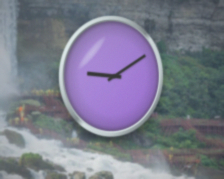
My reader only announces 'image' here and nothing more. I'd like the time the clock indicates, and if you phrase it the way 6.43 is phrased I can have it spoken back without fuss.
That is 9.10
